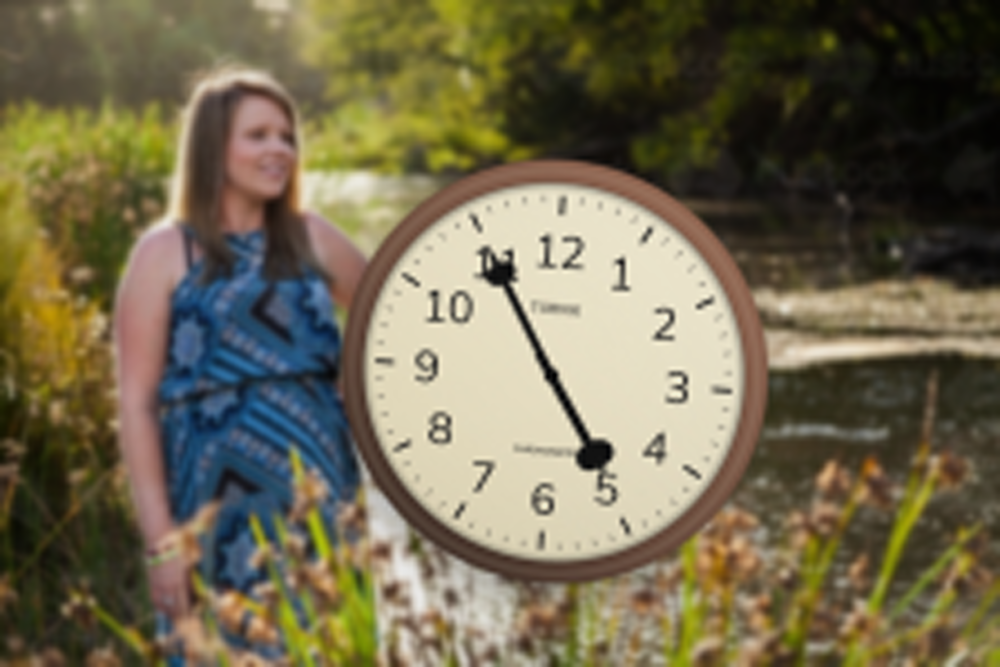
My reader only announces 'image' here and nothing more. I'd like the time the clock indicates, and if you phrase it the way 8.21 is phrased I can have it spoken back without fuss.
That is 4.55
